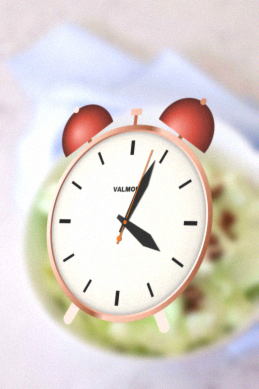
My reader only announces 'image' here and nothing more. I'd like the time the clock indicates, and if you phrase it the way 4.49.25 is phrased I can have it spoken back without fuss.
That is 4.04.03
